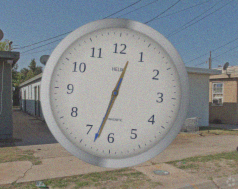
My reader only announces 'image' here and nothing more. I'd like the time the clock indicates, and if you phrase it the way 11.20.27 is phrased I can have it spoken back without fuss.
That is 12.32.33
